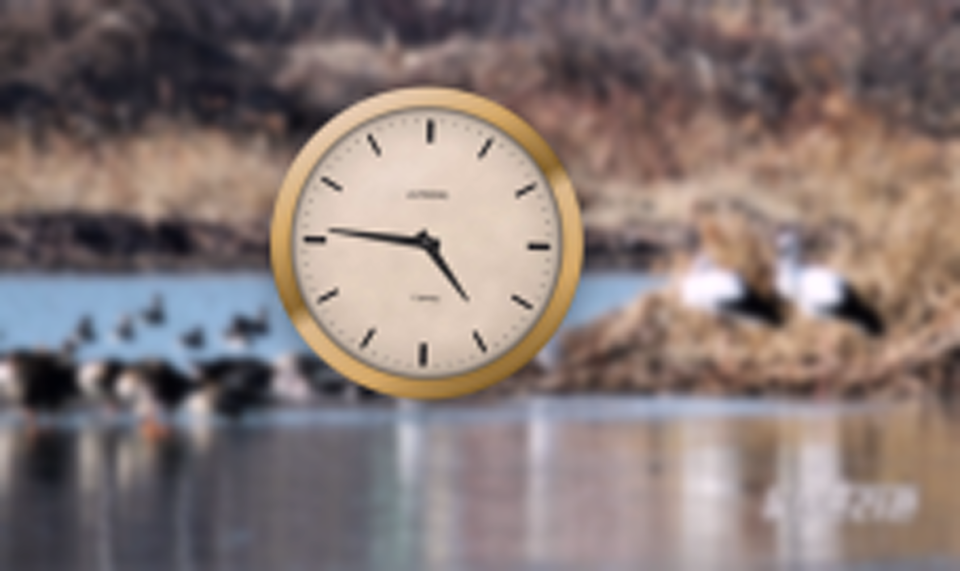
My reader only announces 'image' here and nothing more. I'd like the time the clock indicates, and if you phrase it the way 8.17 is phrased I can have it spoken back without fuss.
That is 4.46
